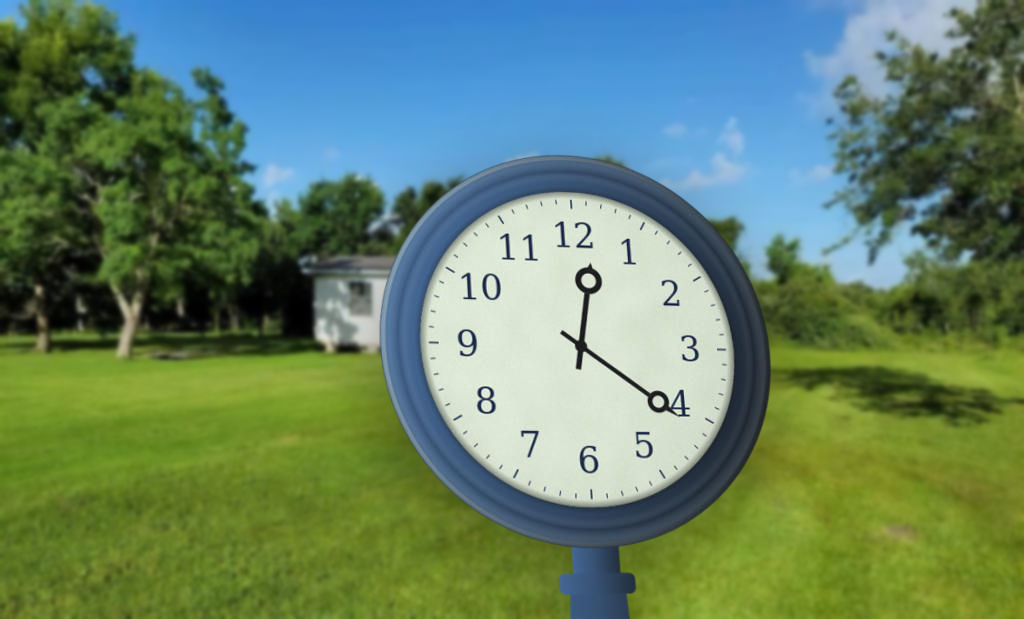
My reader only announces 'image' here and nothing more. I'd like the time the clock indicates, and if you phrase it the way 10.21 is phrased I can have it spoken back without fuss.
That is 12.21
